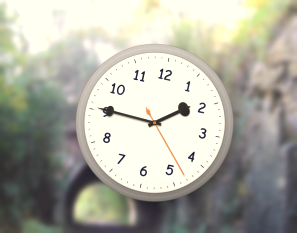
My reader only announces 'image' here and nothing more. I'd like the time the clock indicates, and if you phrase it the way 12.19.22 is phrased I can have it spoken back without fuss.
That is 1.45.23
